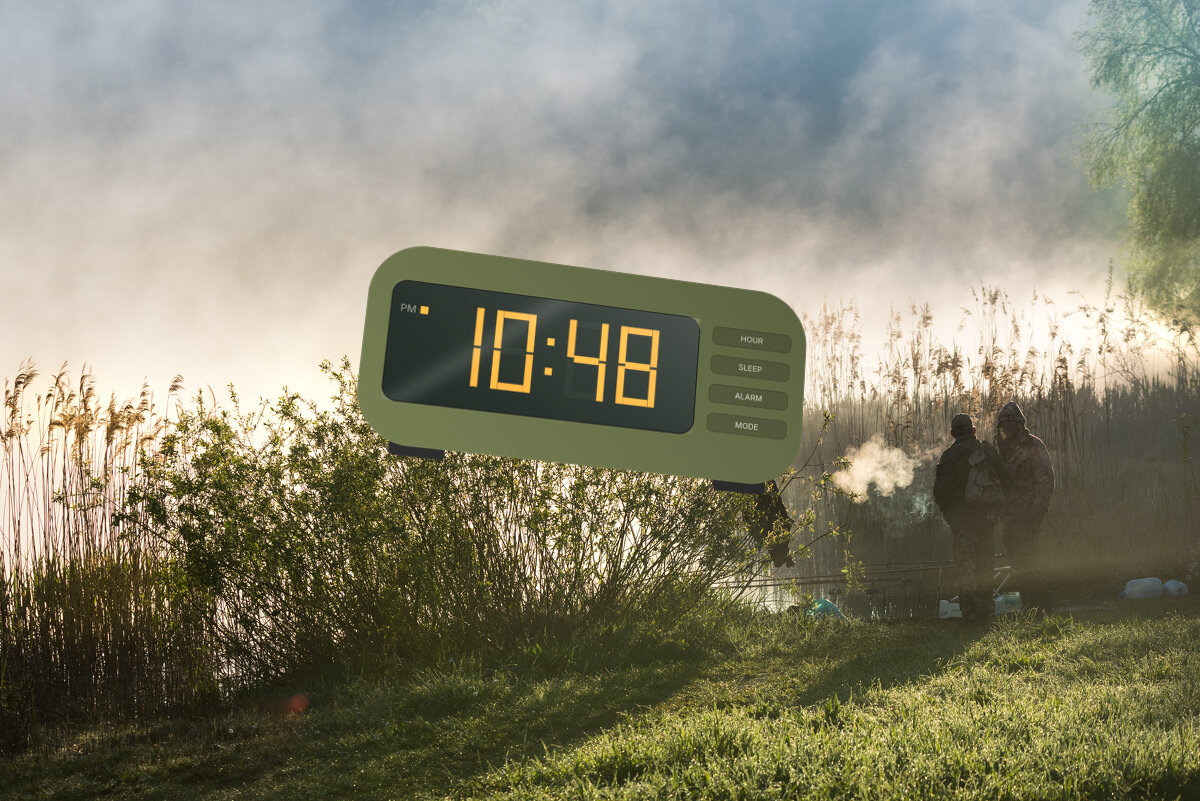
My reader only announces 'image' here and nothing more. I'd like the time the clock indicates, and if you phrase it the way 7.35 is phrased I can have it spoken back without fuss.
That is 10.48
